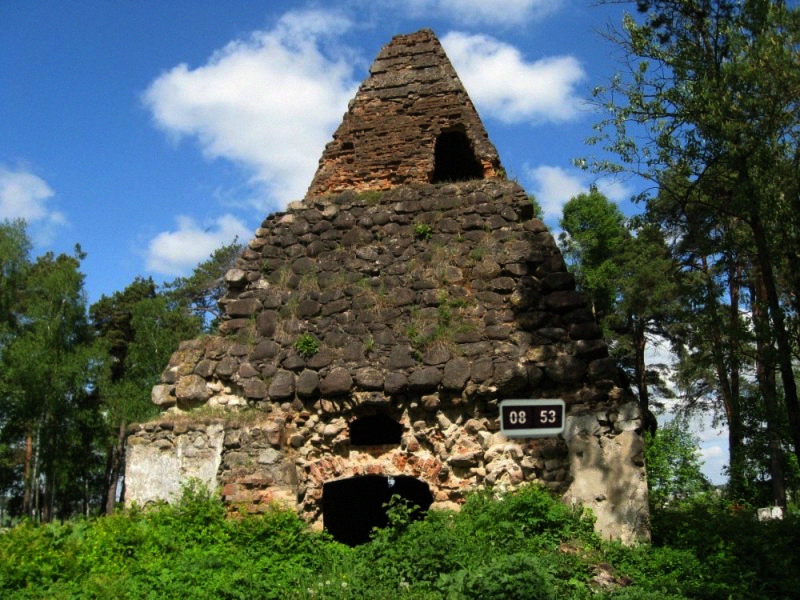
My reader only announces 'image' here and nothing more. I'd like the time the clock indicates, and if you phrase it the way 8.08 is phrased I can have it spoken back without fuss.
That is 8.53
